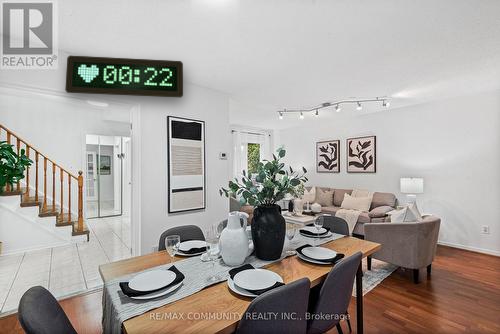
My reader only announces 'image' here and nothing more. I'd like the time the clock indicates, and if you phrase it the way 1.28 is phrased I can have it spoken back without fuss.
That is 0.22
